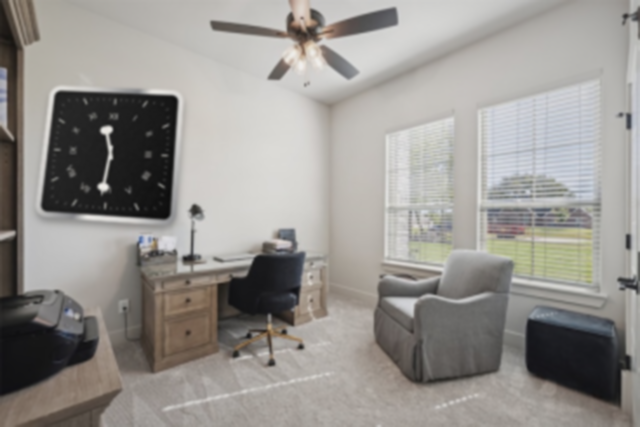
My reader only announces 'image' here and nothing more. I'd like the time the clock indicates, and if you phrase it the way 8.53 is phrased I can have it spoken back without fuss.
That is 11.31
